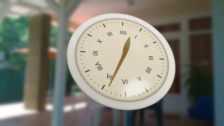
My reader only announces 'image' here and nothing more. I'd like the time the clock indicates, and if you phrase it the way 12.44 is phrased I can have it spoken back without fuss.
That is 12.34
